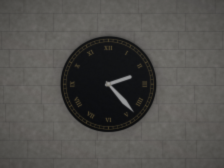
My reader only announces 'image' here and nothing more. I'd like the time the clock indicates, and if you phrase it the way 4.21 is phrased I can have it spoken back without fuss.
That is 2.23
